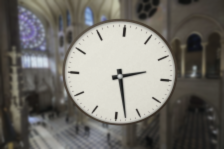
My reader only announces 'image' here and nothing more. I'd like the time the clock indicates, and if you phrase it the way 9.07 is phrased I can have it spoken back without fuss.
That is 2.28
